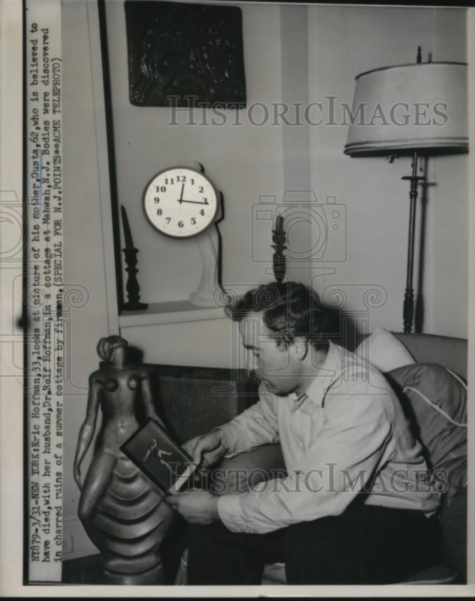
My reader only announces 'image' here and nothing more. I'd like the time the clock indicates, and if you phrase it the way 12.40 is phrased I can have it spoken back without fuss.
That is 12.16
